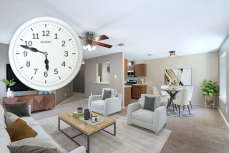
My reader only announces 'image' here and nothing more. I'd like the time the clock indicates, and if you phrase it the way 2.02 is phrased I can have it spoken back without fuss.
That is 5.48
